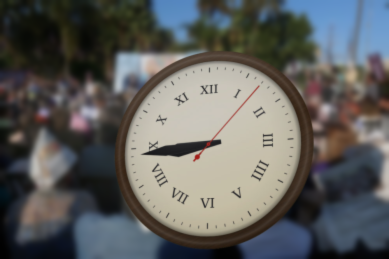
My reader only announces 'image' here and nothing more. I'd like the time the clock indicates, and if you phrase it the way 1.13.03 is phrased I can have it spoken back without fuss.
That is 8.44.07
